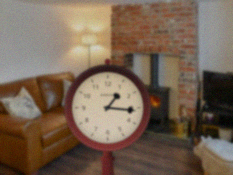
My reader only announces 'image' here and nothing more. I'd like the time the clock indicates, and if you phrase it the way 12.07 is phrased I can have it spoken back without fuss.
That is 1.16
